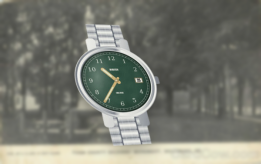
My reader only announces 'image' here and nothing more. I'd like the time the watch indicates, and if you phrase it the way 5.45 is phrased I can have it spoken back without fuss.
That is 10.36
